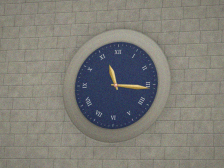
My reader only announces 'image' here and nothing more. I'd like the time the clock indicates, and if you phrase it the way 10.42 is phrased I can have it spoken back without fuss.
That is 11.16
